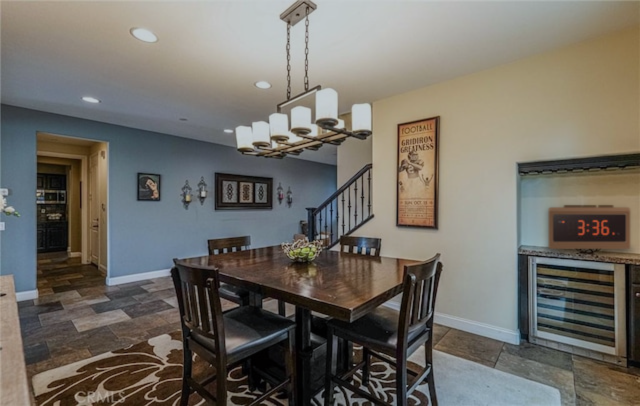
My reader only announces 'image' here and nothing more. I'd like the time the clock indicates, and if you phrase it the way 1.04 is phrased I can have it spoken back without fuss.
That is 3.36
